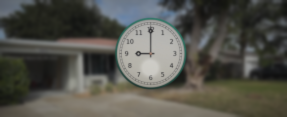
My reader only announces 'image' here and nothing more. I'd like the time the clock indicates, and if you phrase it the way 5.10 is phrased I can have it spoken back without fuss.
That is 9.00
